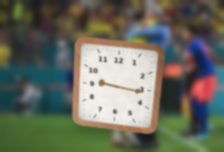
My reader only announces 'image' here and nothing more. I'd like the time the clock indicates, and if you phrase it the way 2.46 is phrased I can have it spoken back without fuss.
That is 9.16
